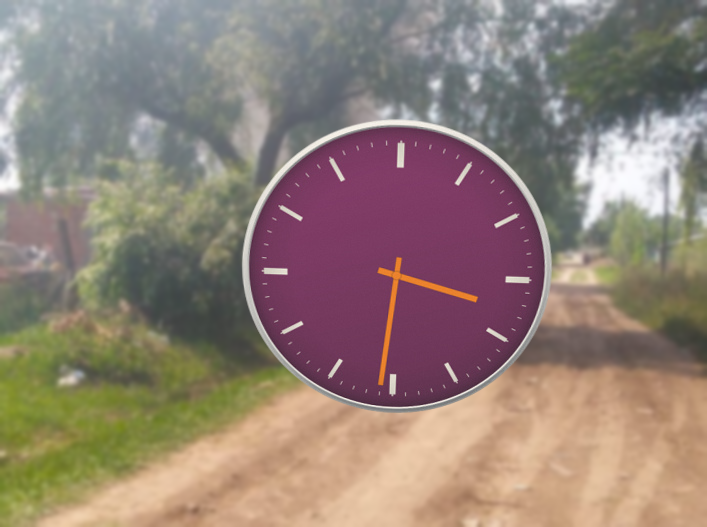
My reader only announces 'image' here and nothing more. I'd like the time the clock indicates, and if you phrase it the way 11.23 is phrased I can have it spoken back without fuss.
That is 3.31
